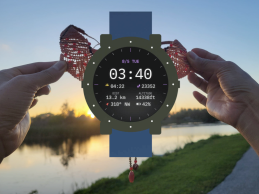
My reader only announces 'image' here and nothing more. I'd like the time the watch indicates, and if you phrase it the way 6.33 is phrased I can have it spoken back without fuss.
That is 3.40
